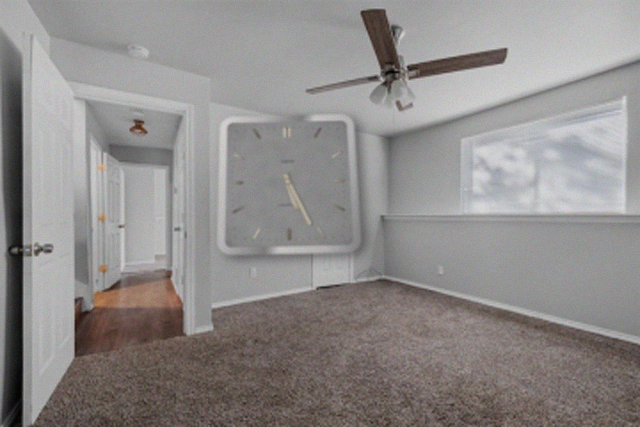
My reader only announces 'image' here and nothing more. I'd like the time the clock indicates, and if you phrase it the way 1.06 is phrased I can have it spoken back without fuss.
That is 5.26
